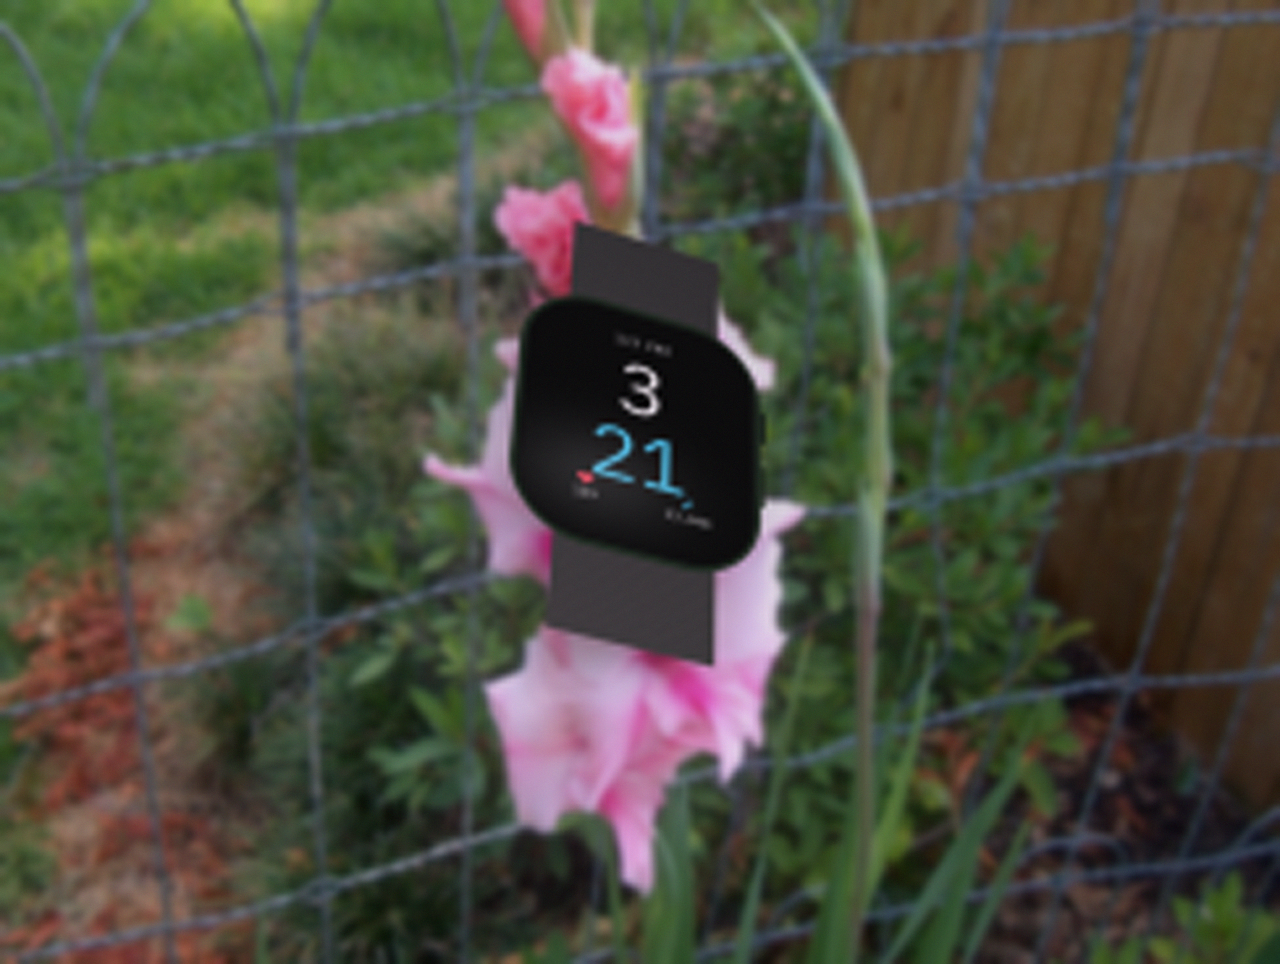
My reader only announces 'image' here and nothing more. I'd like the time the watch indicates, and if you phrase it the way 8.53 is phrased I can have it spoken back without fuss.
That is 3.21
